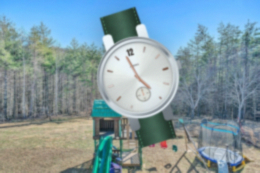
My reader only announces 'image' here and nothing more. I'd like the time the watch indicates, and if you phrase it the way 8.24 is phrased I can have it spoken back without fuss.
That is 4.58
